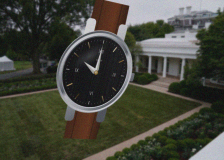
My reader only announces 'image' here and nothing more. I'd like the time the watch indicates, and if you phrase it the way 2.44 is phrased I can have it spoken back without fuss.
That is 10.00
